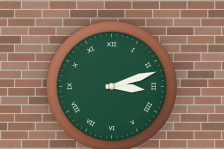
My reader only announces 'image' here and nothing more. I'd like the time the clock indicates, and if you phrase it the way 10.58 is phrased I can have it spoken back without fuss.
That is 3.12
